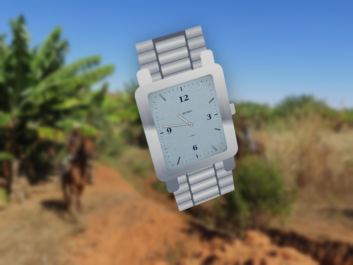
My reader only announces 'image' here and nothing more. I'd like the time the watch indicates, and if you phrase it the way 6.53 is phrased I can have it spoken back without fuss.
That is 10.47
